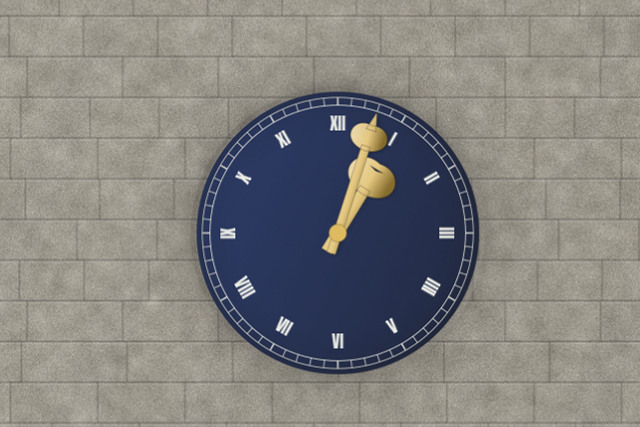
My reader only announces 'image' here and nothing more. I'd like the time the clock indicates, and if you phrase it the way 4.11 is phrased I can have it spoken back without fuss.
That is 1.03
